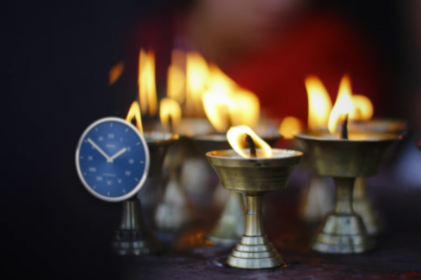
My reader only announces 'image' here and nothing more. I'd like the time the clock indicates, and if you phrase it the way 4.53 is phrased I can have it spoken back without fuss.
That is 1.51
